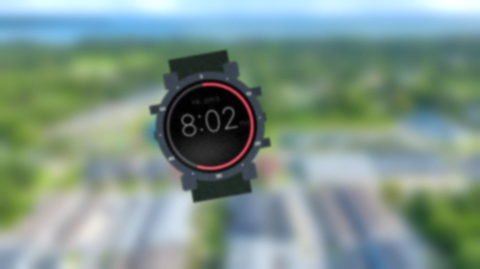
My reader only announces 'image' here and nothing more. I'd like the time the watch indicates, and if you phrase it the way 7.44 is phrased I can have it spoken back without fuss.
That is 8.02
